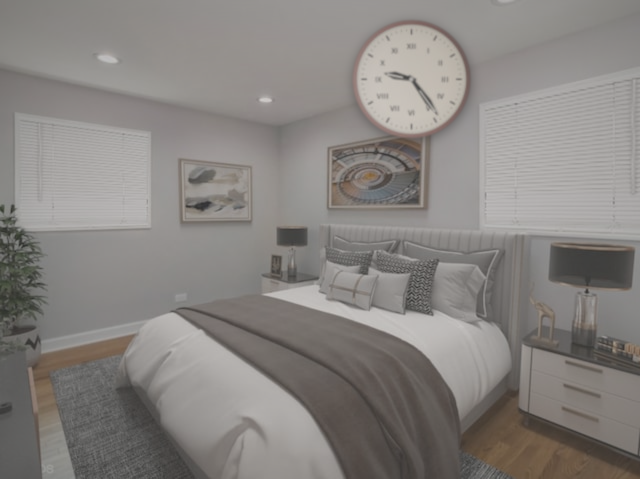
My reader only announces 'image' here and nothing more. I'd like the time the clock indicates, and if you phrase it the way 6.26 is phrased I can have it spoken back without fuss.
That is 9.24
